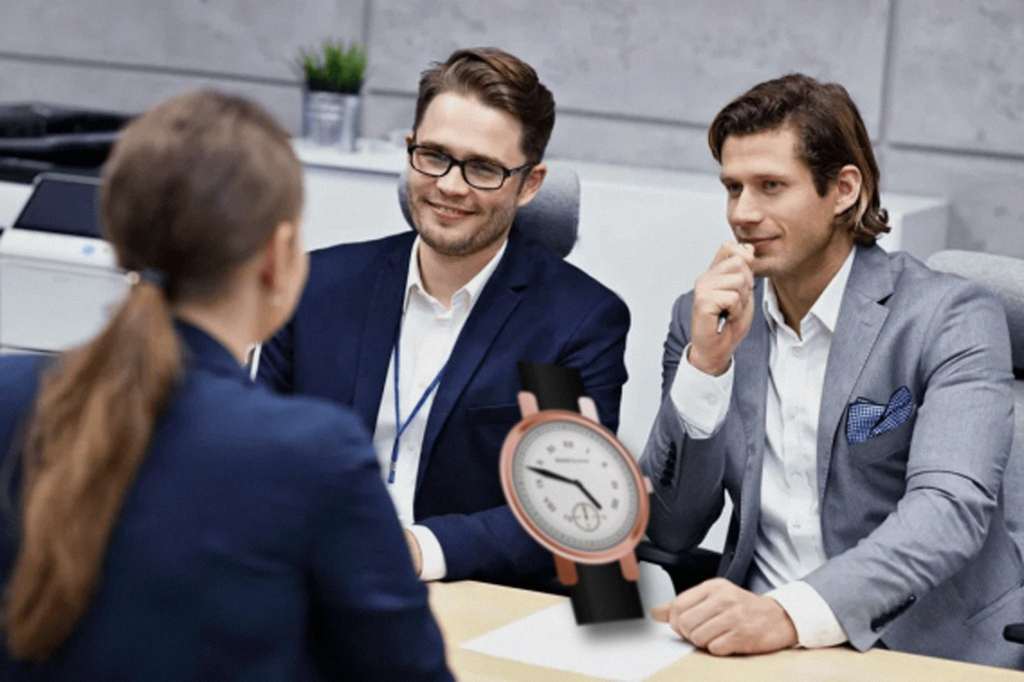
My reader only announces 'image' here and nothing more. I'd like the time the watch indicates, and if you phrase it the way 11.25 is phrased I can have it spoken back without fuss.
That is 4.48
